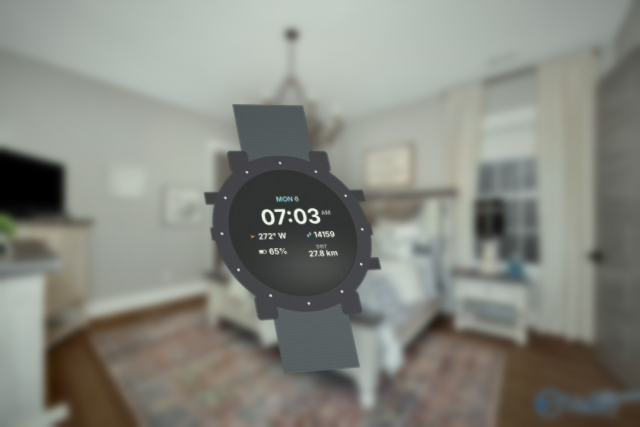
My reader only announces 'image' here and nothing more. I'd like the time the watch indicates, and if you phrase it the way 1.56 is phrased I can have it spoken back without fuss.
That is 7.03
